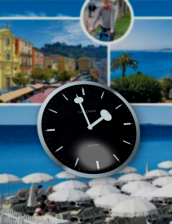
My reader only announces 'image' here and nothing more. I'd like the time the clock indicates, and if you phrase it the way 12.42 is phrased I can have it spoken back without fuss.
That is 1.58
